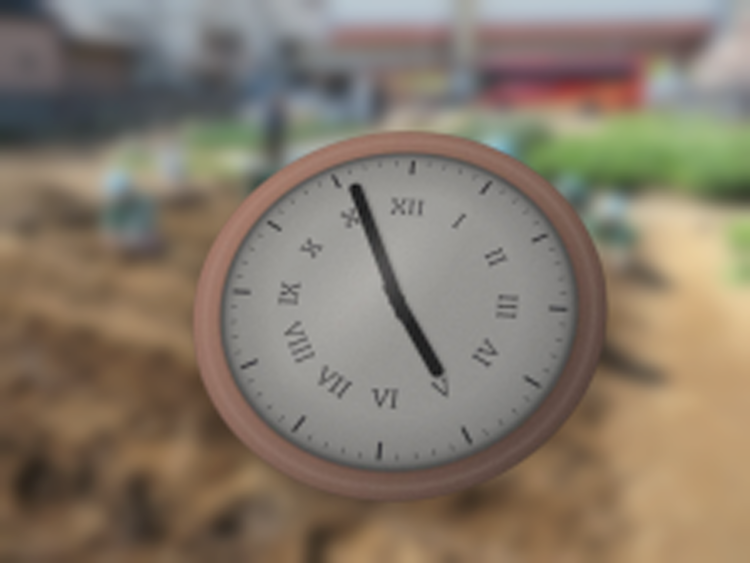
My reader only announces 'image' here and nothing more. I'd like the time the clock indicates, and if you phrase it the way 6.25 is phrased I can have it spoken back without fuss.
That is 4.56
